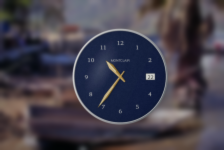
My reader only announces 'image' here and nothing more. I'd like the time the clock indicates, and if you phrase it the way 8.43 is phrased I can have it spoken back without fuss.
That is 10.36
